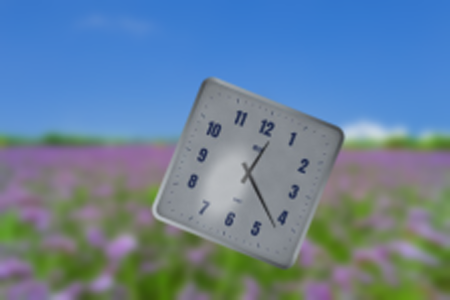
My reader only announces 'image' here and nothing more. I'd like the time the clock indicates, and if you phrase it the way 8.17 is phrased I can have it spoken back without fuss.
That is 12.22
